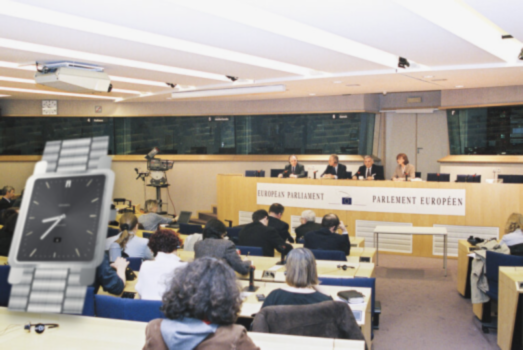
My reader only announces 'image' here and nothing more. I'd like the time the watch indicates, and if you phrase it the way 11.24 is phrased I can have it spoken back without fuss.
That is 8.36
